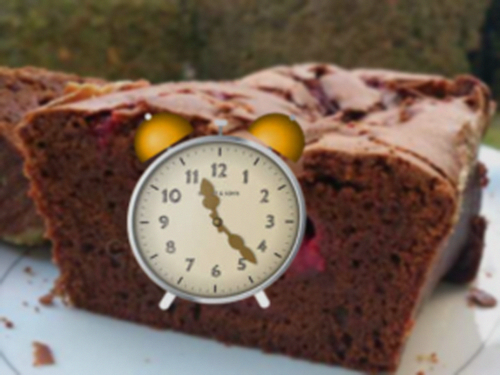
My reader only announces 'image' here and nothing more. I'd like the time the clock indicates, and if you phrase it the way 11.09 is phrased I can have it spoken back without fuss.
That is 11.23
